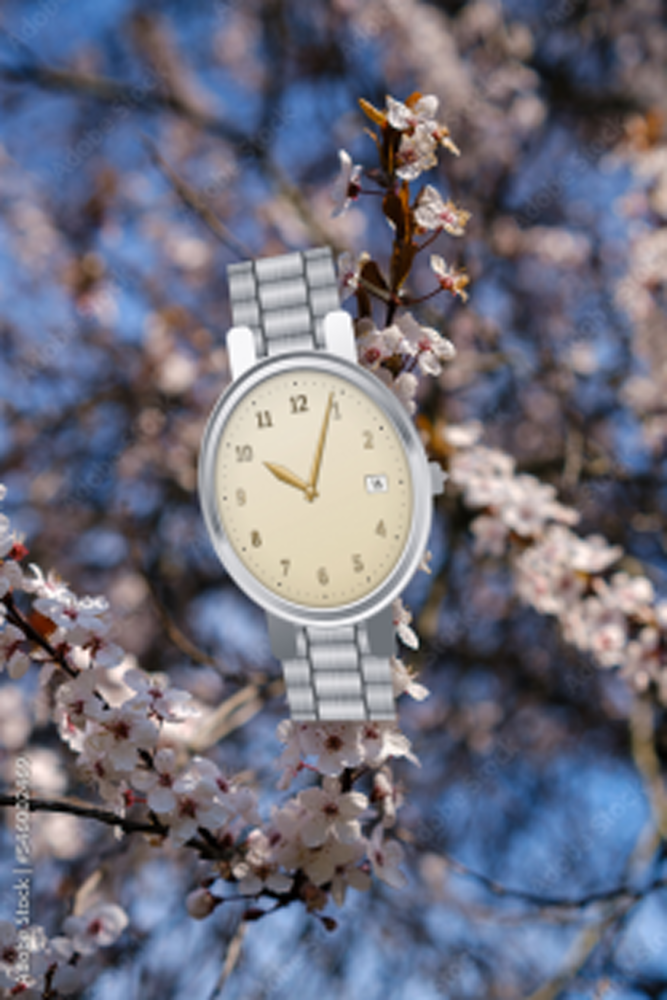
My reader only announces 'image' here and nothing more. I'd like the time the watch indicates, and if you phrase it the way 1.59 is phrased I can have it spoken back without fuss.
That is 10.04
